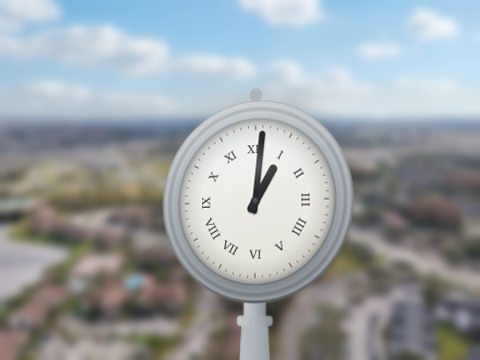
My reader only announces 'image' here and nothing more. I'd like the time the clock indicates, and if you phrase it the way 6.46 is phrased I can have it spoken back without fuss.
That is 1.01
